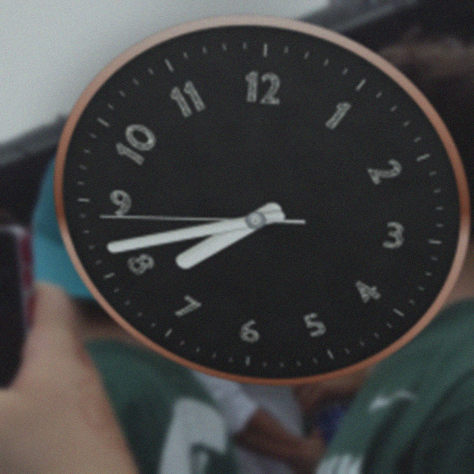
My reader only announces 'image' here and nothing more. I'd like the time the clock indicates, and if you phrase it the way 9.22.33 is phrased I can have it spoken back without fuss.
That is 7.41.44
